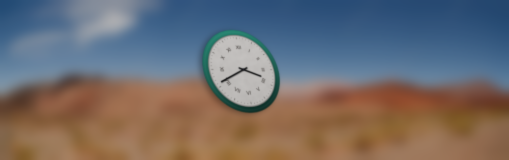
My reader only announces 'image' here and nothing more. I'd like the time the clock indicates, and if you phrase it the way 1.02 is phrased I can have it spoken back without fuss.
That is 3.41
